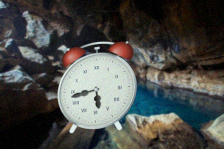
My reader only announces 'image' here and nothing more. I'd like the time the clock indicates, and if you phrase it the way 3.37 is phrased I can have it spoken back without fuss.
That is 5.43
